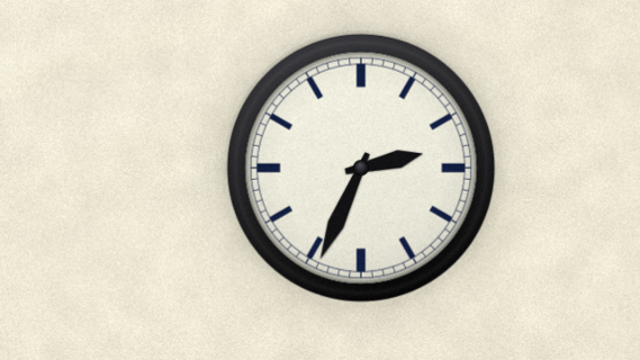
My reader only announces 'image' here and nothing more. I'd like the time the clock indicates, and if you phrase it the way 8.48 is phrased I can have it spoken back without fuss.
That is 2.34
